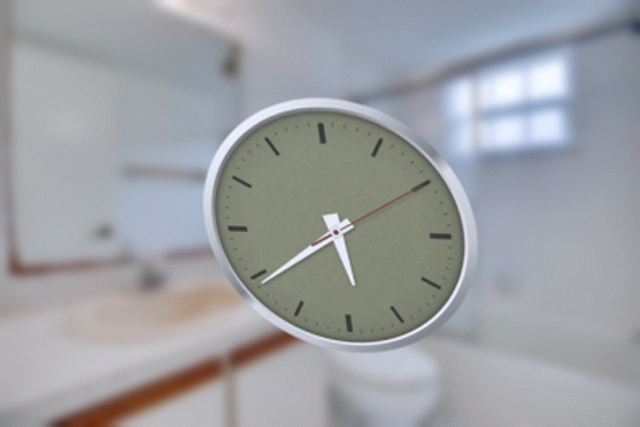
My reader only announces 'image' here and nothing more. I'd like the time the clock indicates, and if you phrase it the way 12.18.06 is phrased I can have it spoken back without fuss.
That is 5.39.10
